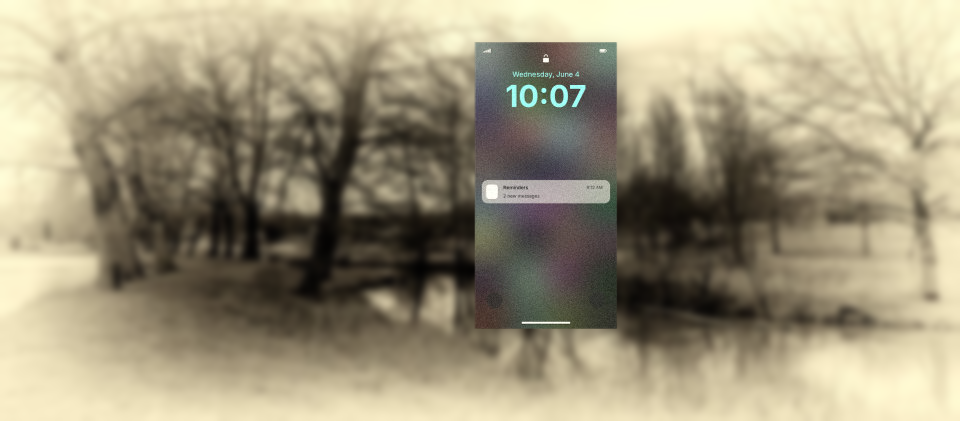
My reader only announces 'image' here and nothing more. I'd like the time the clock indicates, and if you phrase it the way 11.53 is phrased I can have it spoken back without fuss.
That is 10.07
